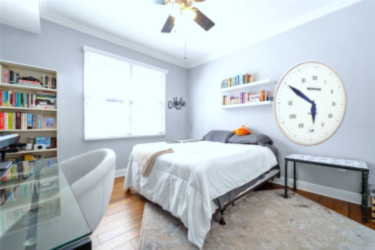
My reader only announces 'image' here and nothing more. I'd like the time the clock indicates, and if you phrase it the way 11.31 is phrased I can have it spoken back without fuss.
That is 5.50
